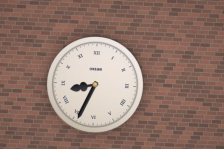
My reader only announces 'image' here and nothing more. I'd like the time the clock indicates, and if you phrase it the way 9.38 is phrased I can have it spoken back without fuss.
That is 8.34
